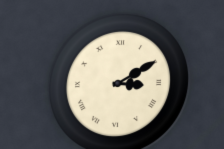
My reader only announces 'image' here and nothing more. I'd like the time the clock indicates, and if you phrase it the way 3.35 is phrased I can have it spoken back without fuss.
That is 3.10
